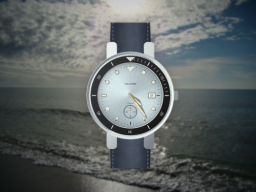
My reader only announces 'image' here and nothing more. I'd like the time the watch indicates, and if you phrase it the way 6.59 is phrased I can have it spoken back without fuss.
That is 4.24
